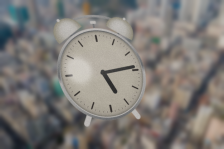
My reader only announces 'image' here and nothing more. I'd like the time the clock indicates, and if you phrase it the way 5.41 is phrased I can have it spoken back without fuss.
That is 5.14
